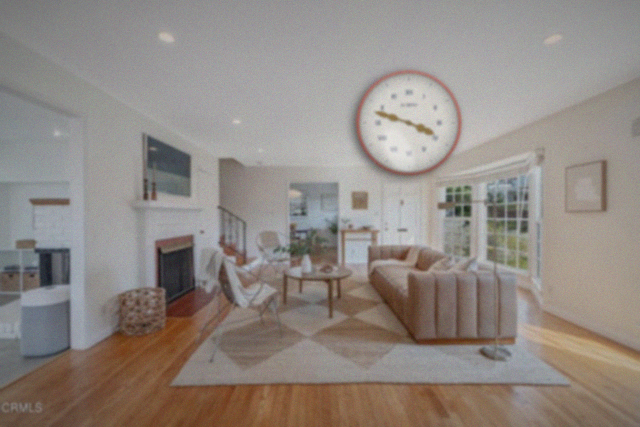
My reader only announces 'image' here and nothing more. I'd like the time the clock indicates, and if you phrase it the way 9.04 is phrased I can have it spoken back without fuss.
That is 3.48
